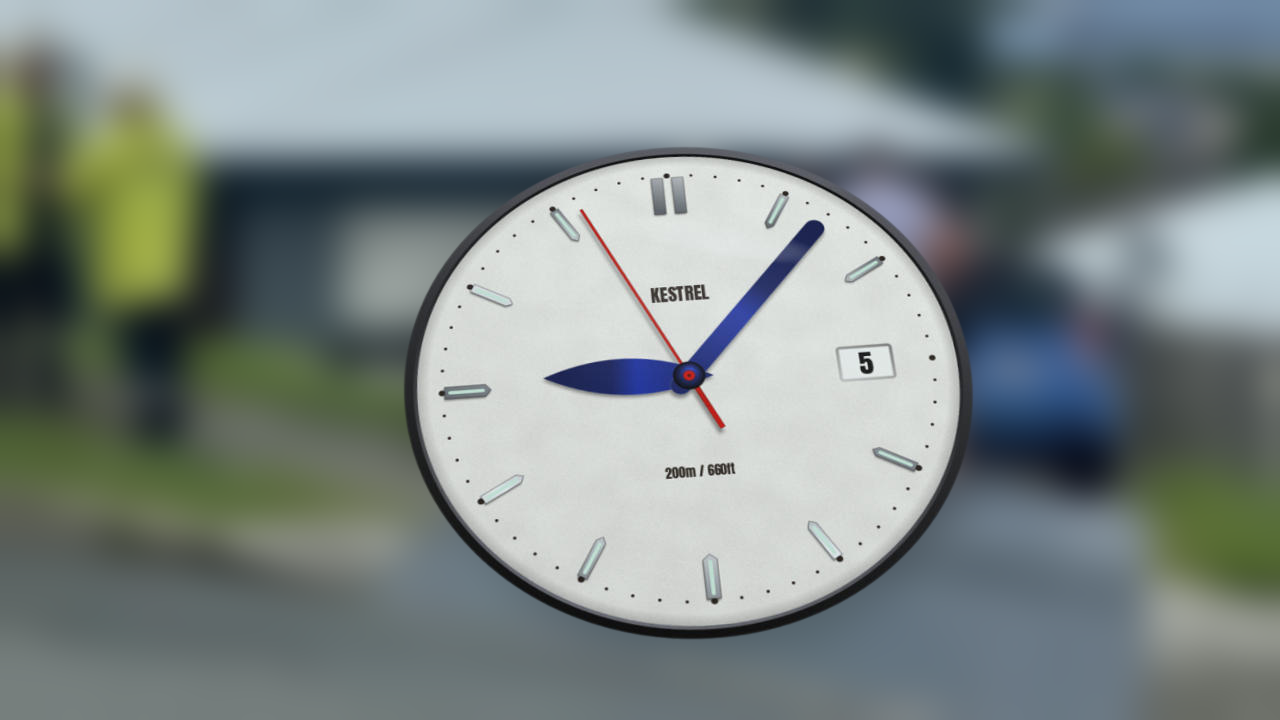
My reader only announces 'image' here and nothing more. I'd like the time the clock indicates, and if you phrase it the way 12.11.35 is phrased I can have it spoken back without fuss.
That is 9.06.56
